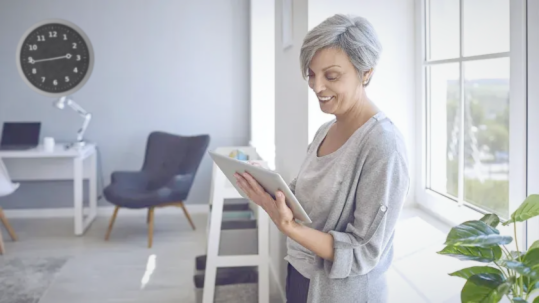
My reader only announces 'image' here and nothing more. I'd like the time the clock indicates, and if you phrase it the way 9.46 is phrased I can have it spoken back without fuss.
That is 2.44
